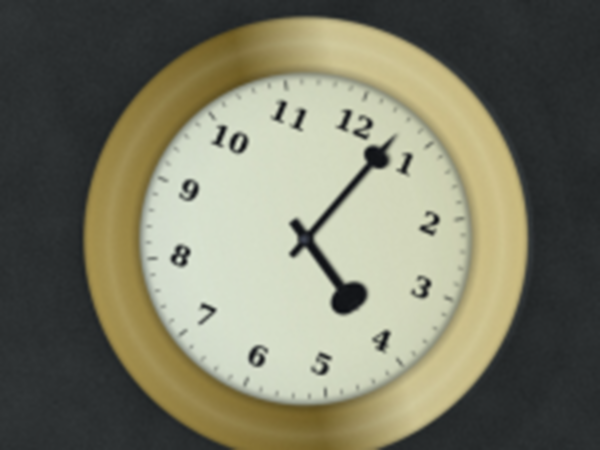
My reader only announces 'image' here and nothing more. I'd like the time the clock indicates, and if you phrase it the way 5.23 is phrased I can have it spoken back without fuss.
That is 4.03
